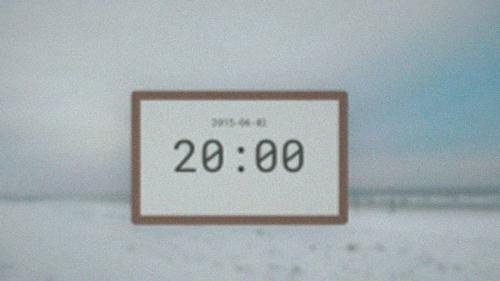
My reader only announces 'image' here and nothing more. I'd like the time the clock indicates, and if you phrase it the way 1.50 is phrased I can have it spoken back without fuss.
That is 20.00
